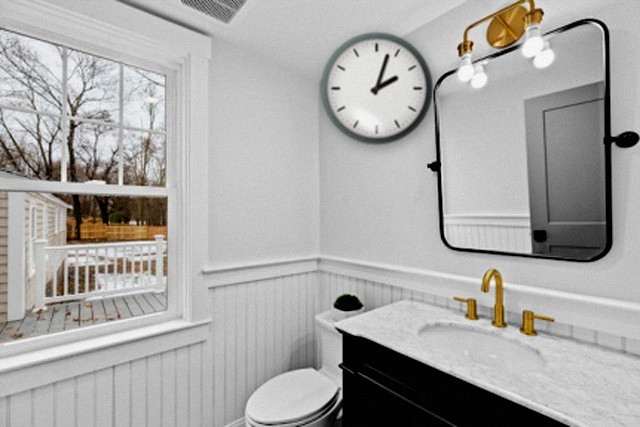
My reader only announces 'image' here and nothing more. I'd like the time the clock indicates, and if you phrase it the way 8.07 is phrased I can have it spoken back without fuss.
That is 2.03
